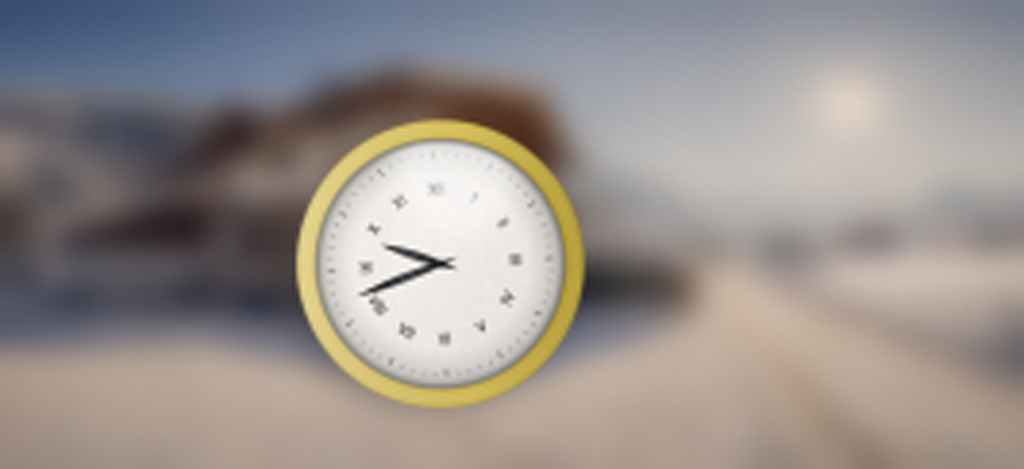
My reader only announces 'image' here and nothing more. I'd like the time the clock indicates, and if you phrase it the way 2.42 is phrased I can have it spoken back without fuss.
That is 9.42
